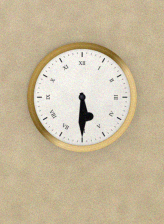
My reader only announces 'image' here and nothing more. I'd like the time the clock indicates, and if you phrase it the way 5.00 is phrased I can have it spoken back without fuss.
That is 5.30
